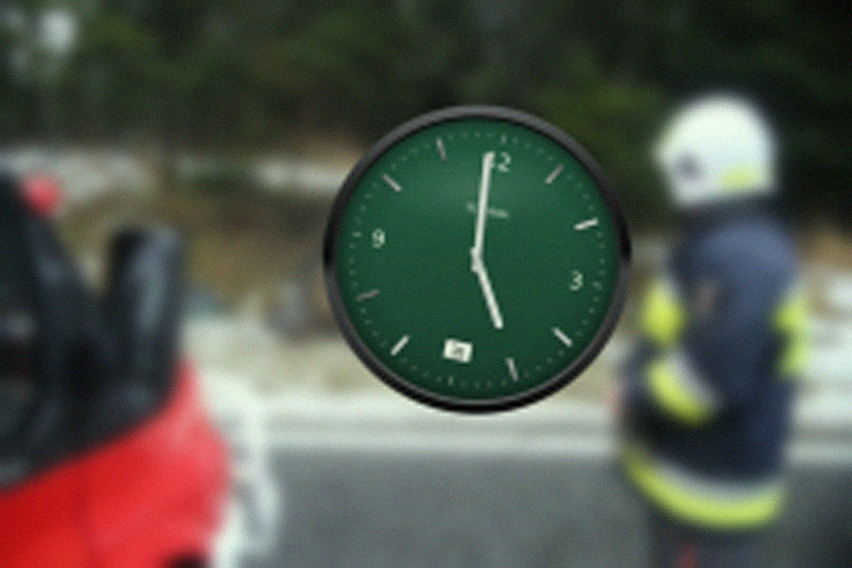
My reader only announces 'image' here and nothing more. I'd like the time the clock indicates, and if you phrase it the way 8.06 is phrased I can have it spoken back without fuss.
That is 4.59
